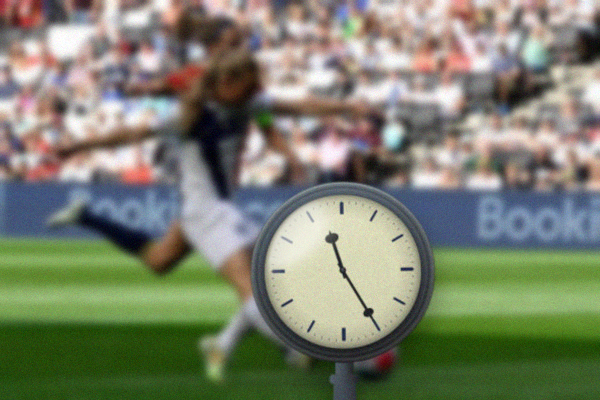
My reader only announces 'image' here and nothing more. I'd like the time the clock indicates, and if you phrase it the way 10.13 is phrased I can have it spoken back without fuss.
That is 11.25
